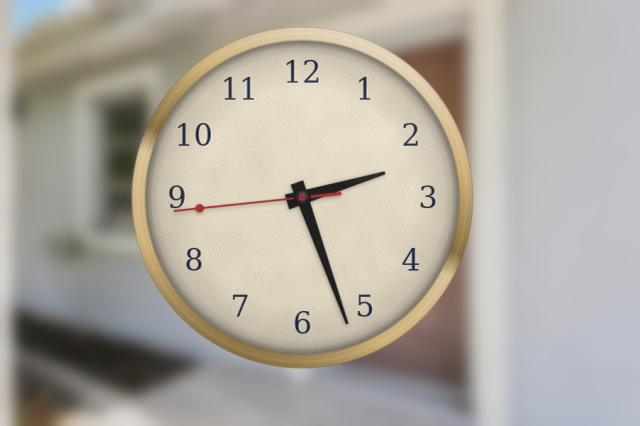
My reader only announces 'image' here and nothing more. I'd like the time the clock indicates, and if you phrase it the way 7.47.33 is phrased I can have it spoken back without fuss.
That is 2.26.44
